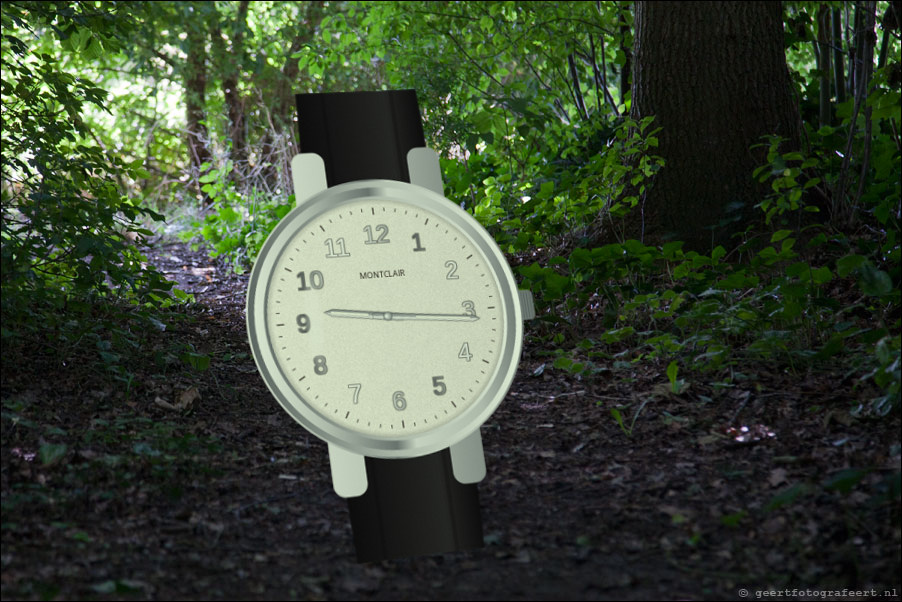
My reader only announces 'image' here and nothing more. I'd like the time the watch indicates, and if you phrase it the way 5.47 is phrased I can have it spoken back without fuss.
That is 9.16
